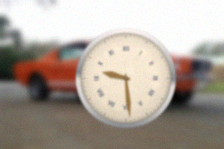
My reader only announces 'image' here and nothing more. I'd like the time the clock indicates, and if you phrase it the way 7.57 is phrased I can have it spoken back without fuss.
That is 9.29
